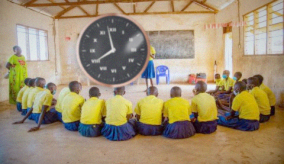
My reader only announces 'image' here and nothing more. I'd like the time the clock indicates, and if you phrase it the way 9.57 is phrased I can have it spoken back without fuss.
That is 7.58
